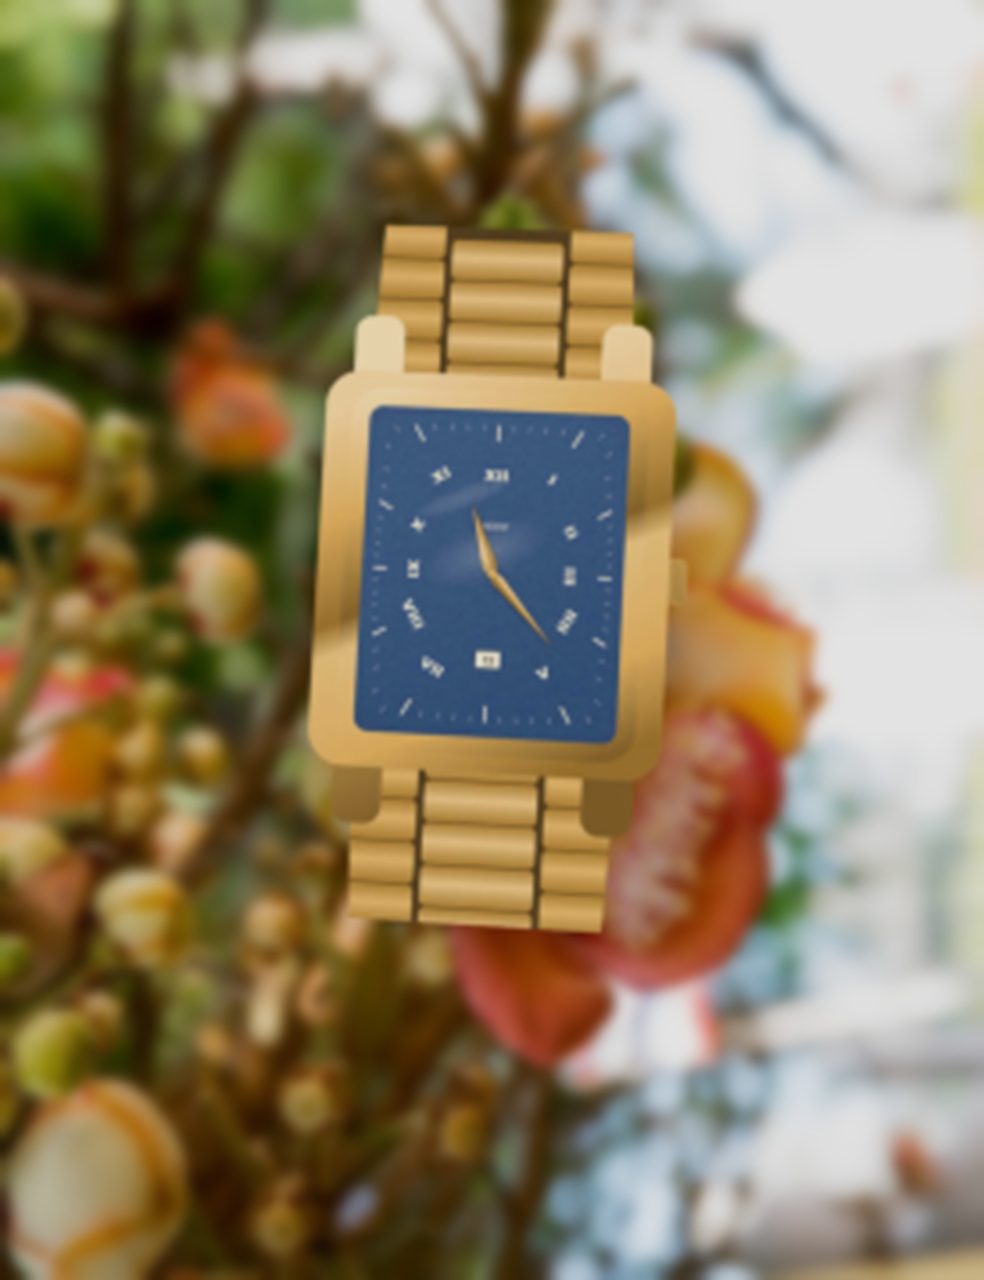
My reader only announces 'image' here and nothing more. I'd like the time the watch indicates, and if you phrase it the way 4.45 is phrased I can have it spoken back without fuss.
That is 11.23
